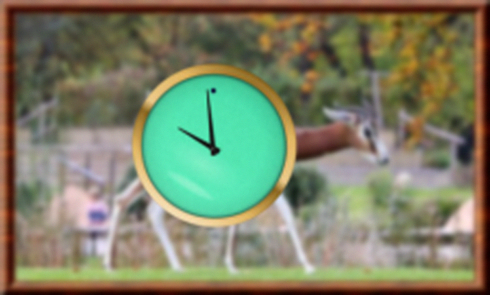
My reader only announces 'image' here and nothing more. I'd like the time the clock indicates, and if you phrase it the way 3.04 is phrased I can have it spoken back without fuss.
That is 9.59
